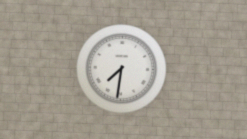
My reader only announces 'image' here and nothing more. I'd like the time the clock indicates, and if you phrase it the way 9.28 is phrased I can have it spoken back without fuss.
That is 7.31
